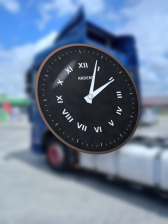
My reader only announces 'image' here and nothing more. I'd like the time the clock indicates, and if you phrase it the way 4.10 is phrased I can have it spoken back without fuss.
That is 2.04
